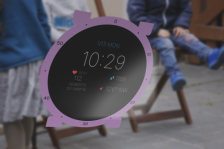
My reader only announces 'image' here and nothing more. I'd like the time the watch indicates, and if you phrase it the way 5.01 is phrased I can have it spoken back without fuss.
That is 10.29
